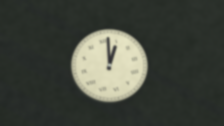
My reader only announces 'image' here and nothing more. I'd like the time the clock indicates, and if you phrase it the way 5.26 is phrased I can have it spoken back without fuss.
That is 1.02
